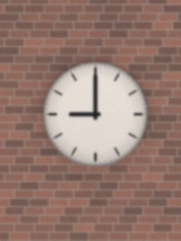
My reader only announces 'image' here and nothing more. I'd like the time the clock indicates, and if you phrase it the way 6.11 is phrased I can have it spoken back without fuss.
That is 9.00
